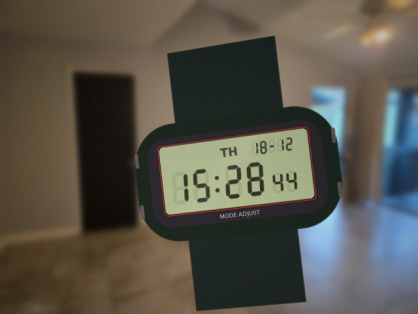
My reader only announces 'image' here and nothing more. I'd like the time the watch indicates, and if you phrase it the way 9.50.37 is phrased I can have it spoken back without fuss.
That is 15.28.44
